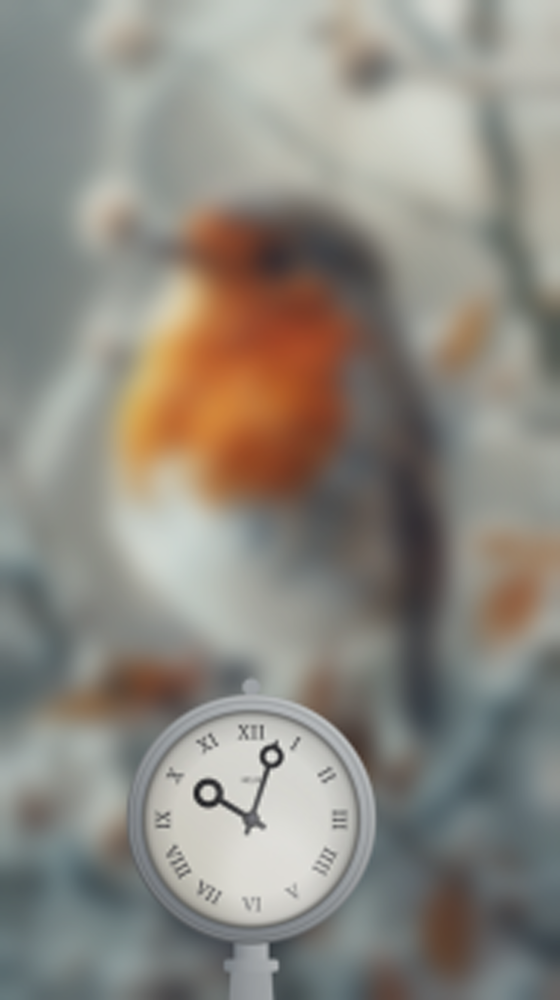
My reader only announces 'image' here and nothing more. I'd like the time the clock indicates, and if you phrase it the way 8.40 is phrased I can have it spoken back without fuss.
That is 10.03
